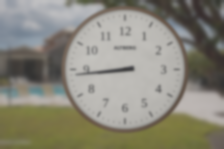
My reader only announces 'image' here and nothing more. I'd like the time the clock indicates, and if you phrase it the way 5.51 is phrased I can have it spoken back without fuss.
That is 8.44
